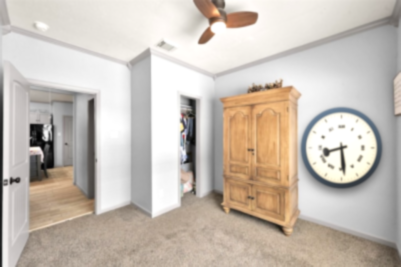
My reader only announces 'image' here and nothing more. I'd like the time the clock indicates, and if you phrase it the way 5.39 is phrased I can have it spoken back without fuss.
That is 8.29
